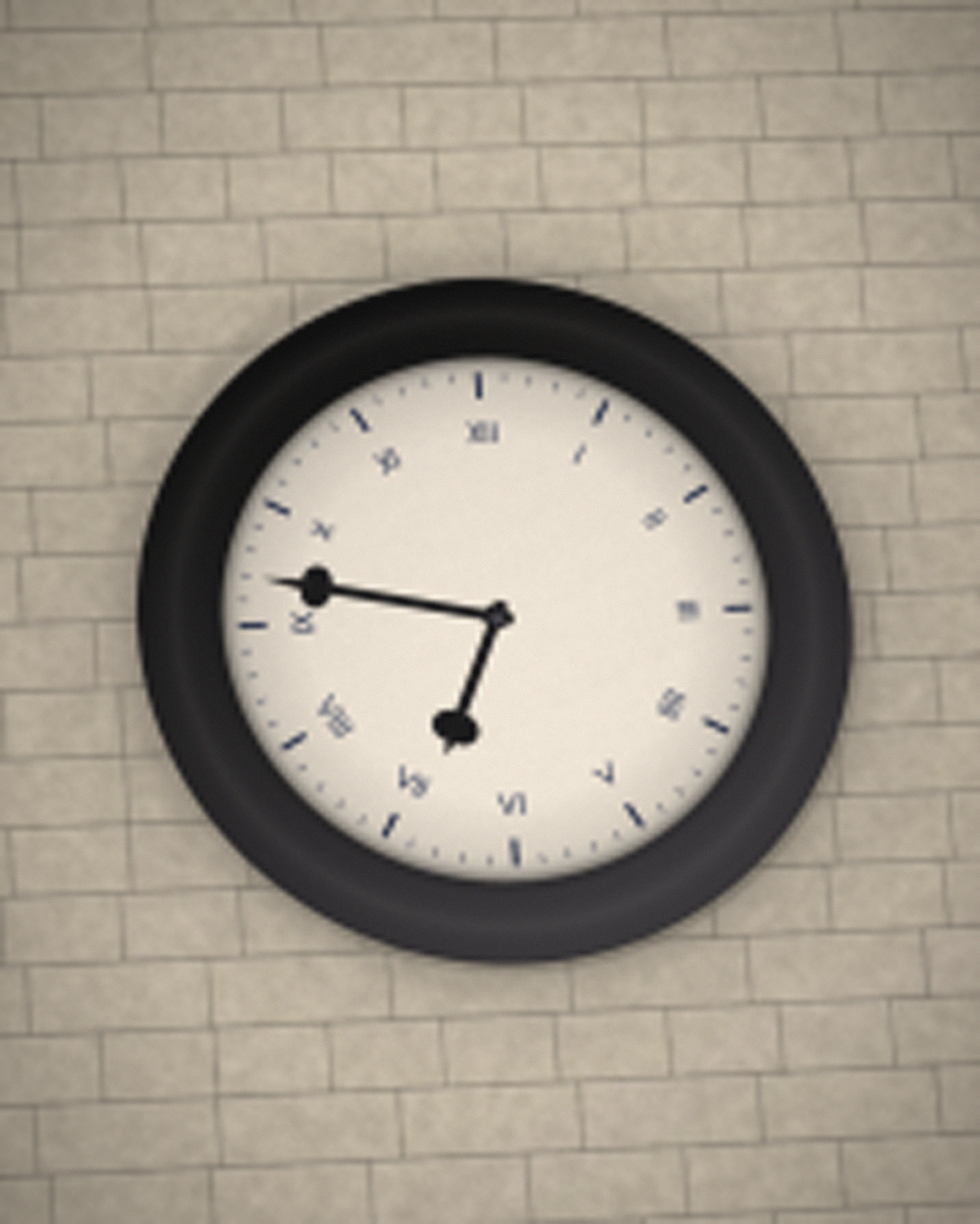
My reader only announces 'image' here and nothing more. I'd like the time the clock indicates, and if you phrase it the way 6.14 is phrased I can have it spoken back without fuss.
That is 6.47
